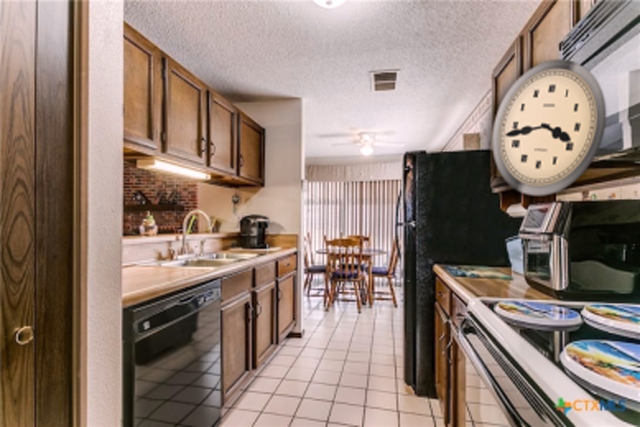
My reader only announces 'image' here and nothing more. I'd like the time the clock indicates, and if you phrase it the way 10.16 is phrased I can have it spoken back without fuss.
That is 3.43
